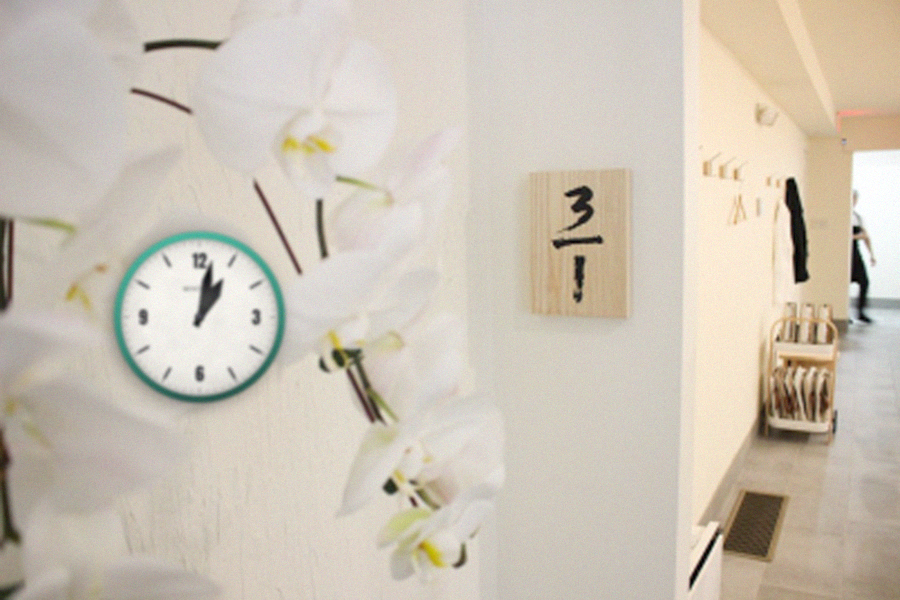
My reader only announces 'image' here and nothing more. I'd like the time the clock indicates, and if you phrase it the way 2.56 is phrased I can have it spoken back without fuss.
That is 1.02
